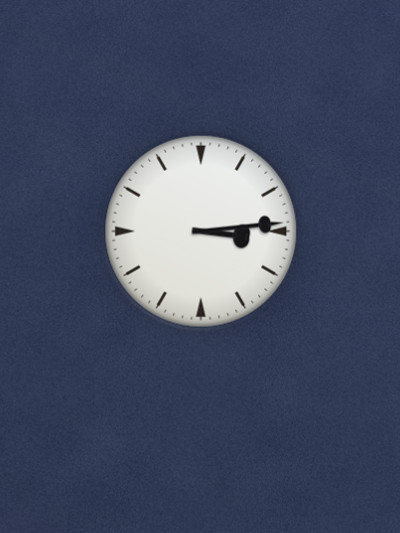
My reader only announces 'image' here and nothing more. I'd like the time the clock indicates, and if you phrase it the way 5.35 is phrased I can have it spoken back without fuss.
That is 3.14
